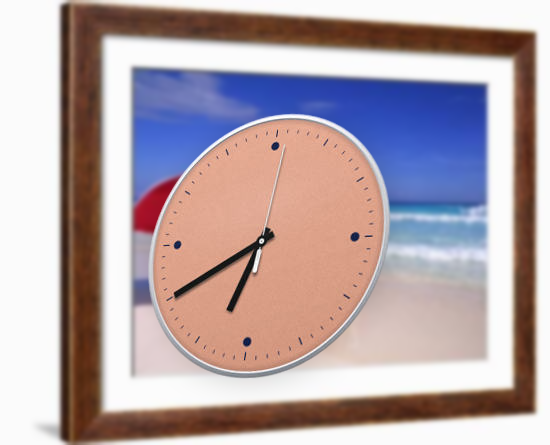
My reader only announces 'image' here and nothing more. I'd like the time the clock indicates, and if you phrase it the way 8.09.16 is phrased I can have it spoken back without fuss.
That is 6.40.01
